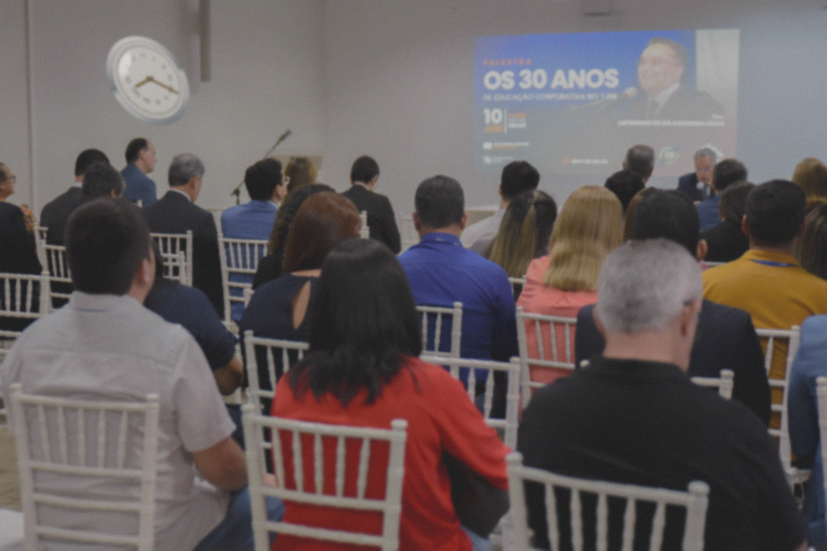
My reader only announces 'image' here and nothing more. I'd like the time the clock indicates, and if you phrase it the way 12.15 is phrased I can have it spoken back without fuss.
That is 8.20
